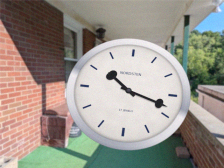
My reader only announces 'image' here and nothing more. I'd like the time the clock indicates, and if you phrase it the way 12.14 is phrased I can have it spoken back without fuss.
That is 10.18
